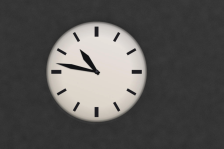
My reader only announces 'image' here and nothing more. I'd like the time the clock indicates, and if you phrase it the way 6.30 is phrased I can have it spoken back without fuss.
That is 10.47
